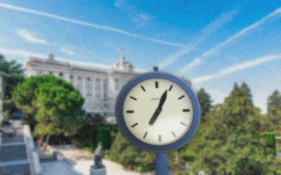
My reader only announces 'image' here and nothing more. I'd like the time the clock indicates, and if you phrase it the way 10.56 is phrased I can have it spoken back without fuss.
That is 7.04
